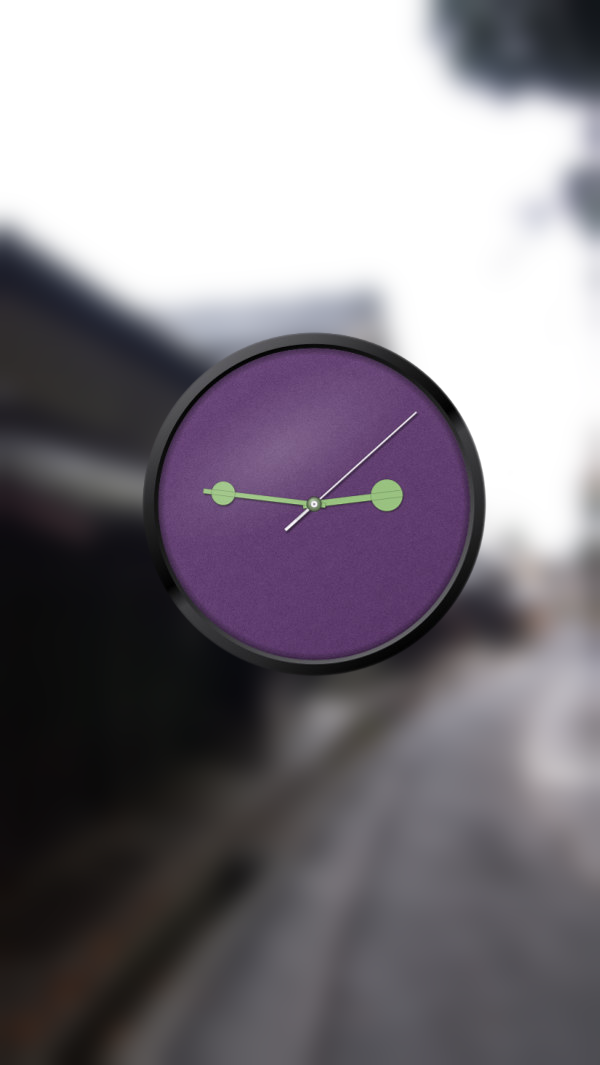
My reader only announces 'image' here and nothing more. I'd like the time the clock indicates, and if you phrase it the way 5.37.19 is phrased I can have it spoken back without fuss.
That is 2.46.08
